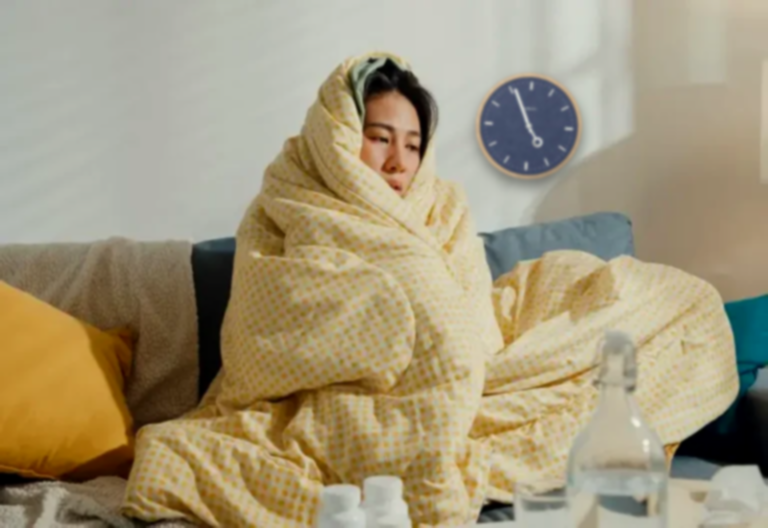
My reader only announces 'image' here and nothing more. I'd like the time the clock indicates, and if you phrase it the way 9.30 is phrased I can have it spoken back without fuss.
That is 4.56
